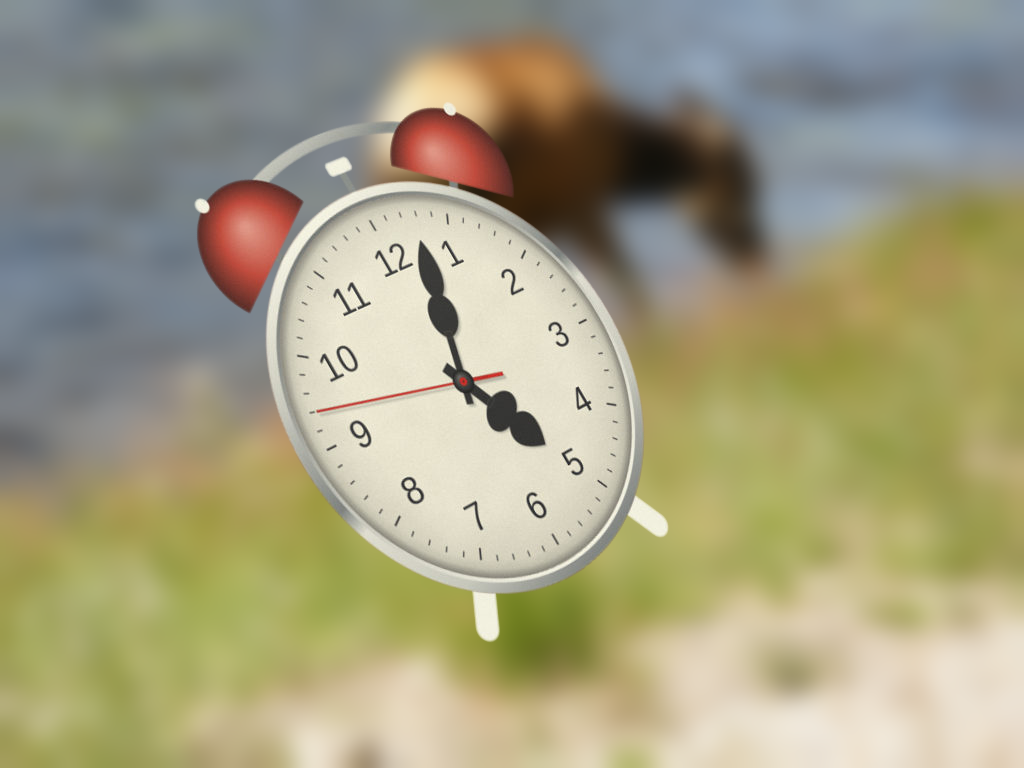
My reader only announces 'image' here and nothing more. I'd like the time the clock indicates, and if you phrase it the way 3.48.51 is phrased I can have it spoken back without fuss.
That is 5.02.47
